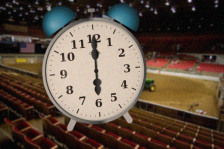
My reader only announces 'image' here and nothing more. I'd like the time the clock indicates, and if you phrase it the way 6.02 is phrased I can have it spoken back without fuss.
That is 6.00
